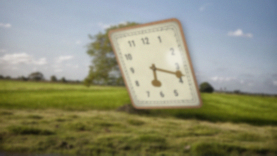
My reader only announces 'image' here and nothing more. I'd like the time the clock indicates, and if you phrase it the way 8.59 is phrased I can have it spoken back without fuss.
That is 6.18
